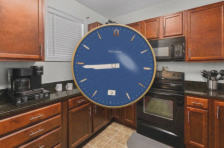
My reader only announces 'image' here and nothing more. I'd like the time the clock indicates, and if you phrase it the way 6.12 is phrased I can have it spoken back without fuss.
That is 8.44
